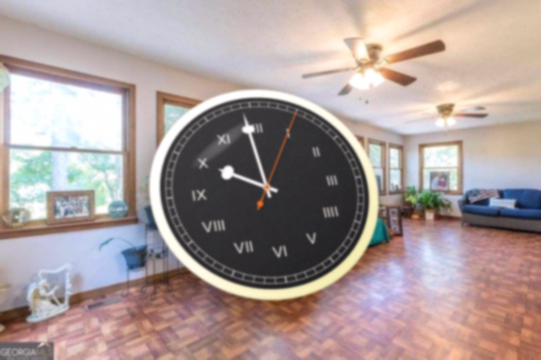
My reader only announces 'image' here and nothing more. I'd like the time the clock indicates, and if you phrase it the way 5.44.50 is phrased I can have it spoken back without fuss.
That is 9.59.05
